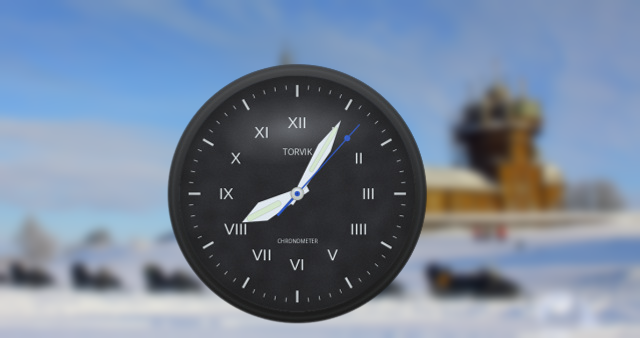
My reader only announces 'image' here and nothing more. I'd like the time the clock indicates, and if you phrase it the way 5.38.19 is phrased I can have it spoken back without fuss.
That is 8.05.07
